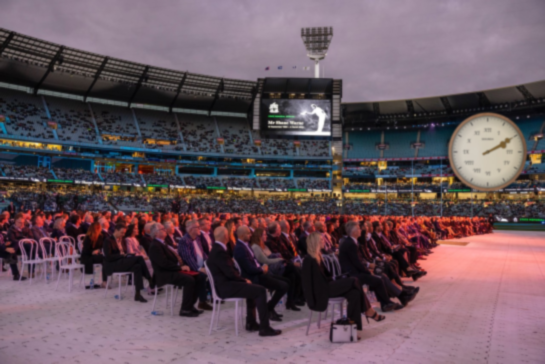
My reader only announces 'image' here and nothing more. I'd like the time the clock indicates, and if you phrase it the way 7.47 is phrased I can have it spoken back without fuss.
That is 2.10
